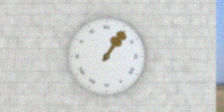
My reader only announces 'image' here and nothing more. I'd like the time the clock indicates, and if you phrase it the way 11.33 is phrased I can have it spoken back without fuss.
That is 1.06
